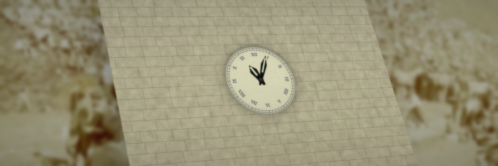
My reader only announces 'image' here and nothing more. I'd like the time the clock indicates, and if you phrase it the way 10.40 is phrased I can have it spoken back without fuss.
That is 11.04
